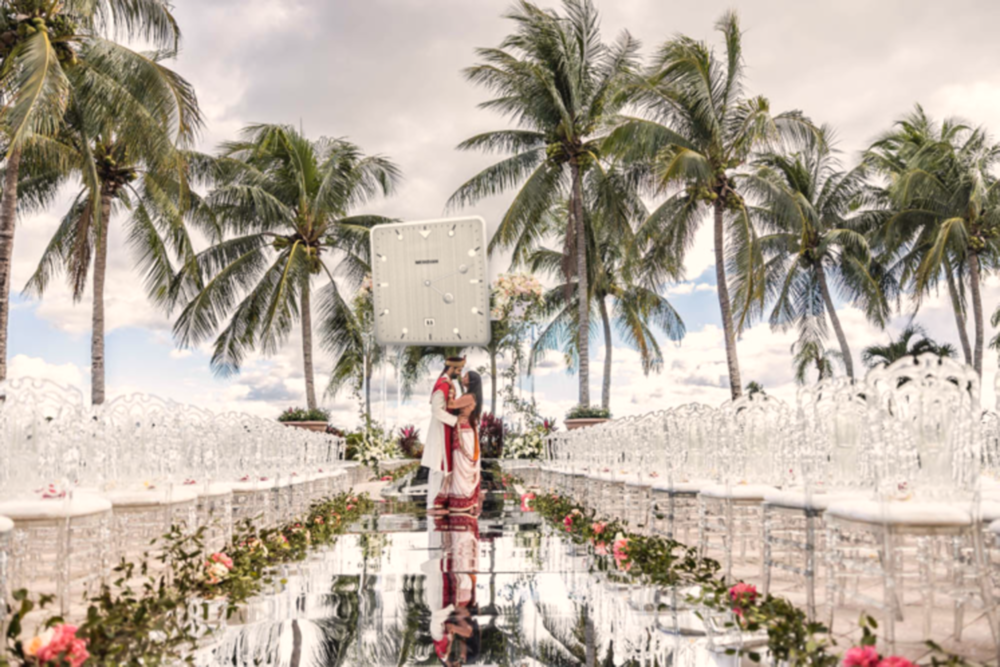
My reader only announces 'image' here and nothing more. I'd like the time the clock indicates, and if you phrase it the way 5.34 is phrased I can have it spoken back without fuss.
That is 4.12
